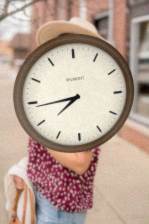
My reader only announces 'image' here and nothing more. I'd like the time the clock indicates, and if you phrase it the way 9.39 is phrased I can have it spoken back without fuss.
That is 7.44
